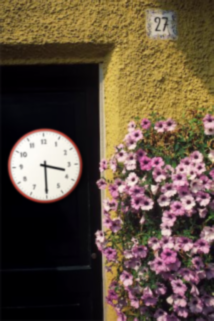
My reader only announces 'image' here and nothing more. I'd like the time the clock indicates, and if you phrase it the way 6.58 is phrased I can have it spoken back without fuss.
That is 3.30
